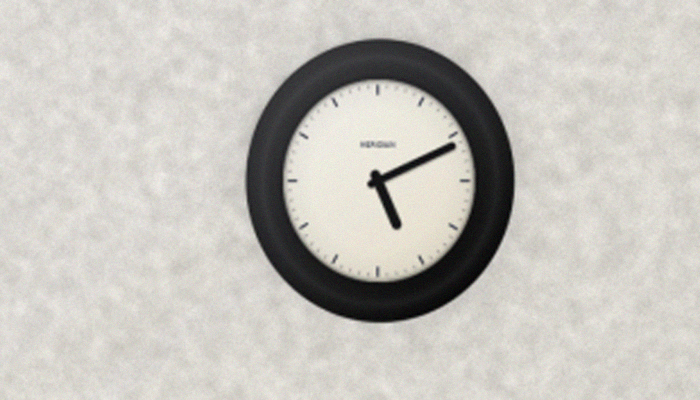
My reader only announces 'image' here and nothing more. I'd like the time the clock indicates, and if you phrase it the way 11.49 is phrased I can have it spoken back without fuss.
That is 5.11
